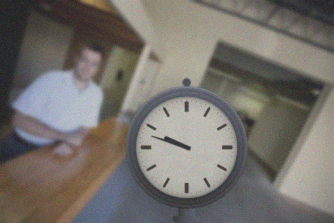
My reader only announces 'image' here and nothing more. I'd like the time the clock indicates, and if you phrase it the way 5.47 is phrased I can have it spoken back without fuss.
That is 9.48
